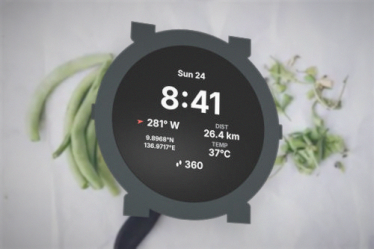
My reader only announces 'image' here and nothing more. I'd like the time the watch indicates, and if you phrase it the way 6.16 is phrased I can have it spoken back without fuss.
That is 8.41
